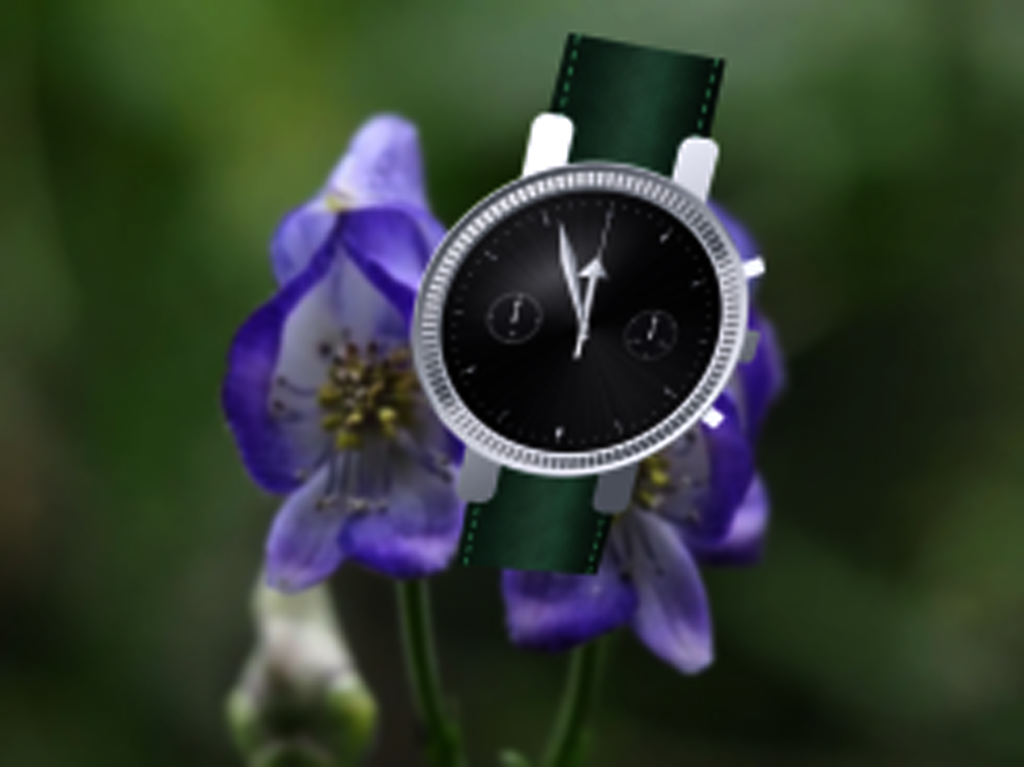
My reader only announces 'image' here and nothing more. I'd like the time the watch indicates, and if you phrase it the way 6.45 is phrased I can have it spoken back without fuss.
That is 11.56
